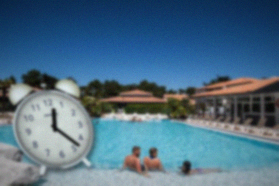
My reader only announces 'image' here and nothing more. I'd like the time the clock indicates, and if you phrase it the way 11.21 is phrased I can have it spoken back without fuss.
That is 12.23
